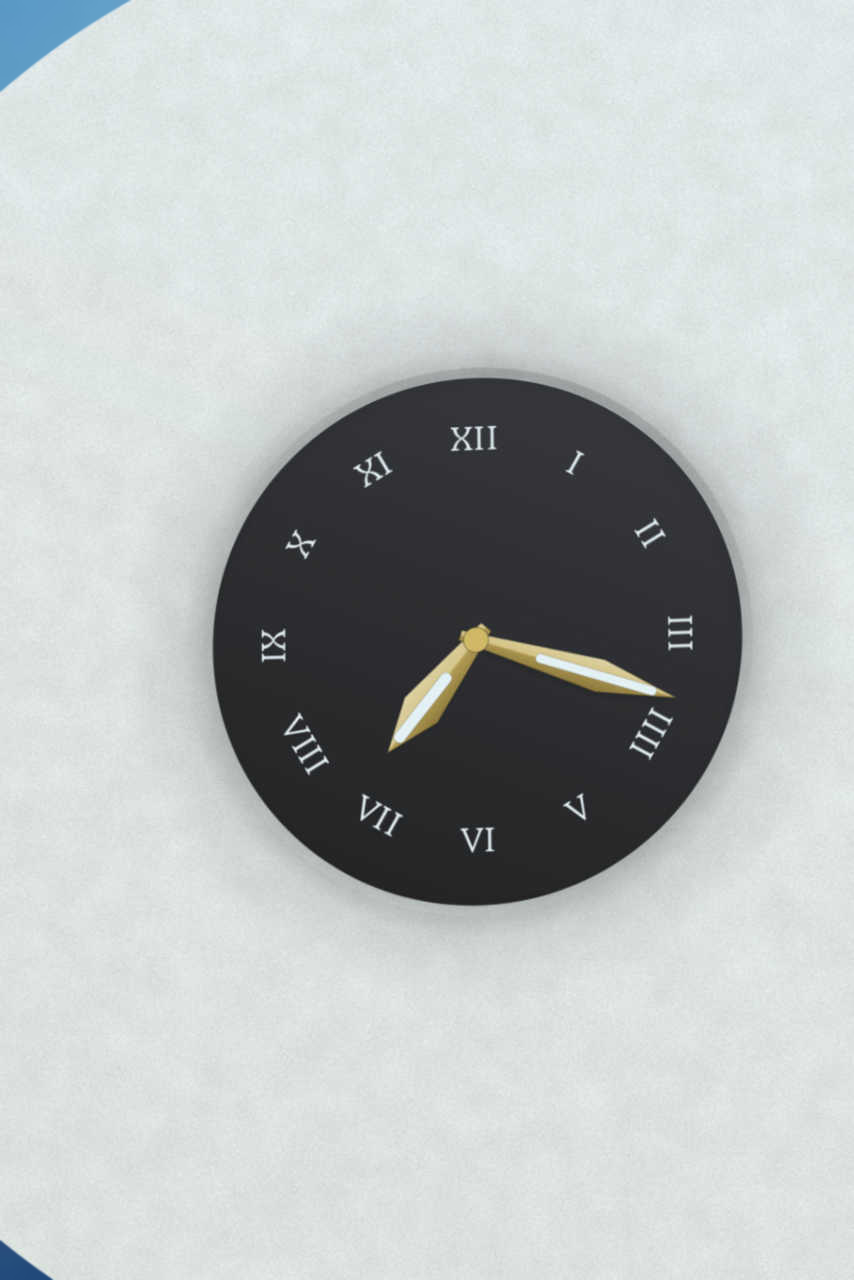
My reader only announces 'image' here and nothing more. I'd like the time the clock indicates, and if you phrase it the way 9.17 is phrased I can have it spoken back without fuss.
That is 7.18
